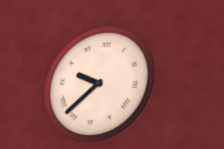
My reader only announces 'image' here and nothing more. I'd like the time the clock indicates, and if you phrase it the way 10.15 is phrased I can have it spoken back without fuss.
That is 9.37
